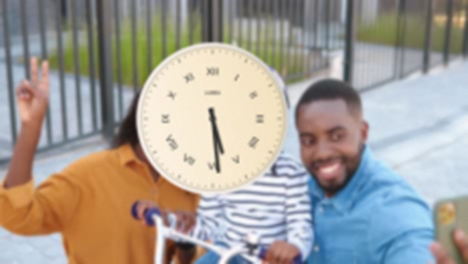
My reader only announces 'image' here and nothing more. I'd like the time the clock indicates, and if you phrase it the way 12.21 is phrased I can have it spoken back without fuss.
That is 5.29
